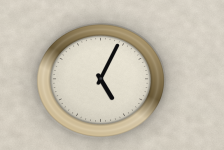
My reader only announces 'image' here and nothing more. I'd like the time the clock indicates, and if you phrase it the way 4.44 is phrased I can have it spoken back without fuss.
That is 5.04
